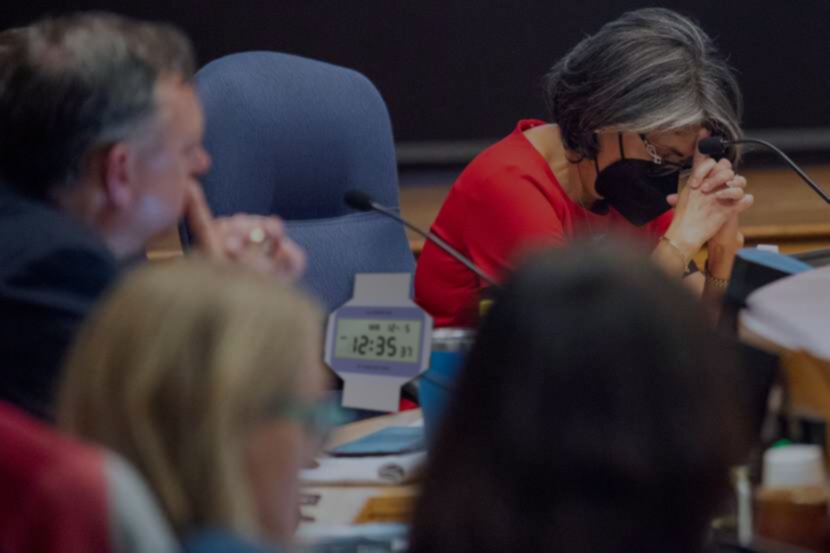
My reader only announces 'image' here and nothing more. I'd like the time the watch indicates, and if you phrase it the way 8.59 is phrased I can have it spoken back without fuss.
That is 12.35
